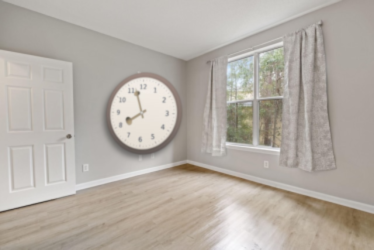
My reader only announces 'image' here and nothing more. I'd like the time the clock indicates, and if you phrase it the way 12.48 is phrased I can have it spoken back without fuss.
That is 7.57
